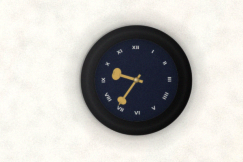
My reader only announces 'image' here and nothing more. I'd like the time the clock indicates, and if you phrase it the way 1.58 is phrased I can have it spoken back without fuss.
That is 9.36
